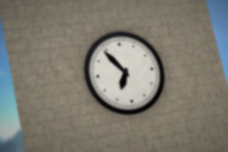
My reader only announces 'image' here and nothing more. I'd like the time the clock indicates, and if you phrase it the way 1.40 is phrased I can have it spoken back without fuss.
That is 6.54
